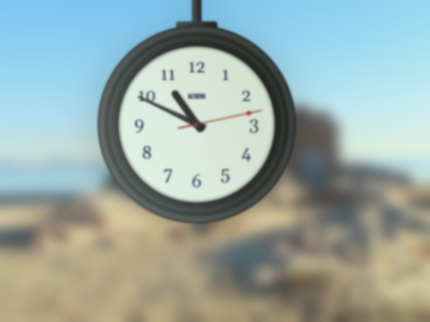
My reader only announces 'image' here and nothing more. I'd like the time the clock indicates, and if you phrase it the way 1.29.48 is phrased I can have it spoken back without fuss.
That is 10.49.13
